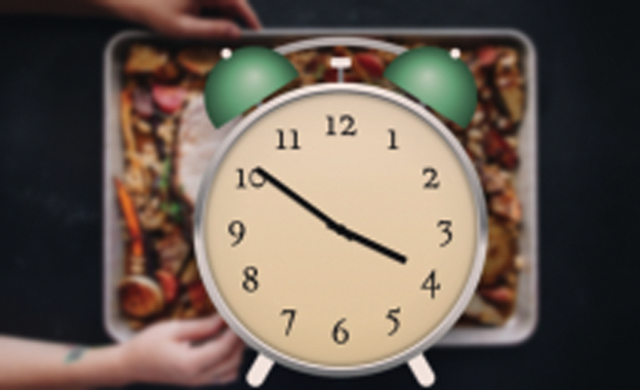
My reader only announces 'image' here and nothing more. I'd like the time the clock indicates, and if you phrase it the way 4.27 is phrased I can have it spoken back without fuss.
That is 3.51
